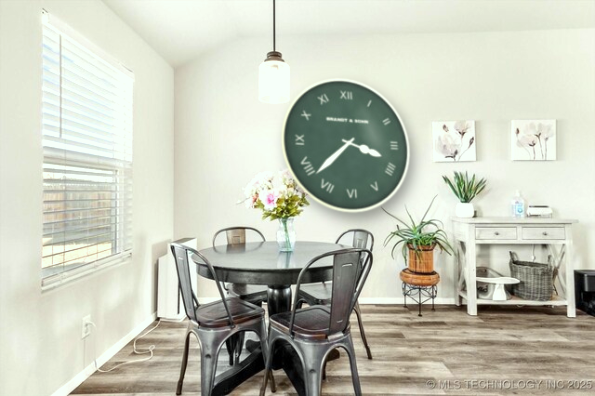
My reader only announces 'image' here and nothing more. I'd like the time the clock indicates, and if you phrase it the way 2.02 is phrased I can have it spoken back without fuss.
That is 3.38
